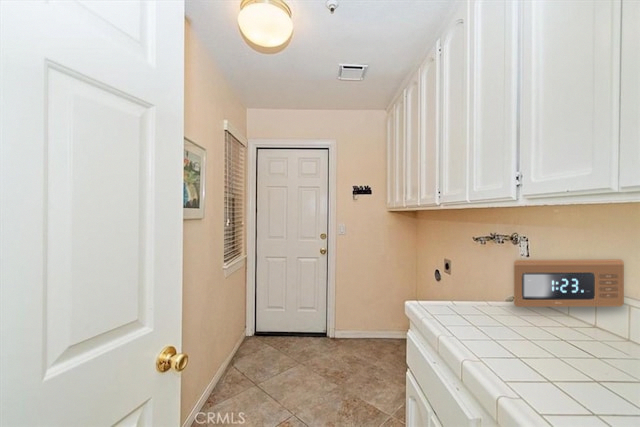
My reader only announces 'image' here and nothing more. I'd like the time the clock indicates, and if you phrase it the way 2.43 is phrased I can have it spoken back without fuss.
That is 1.23
